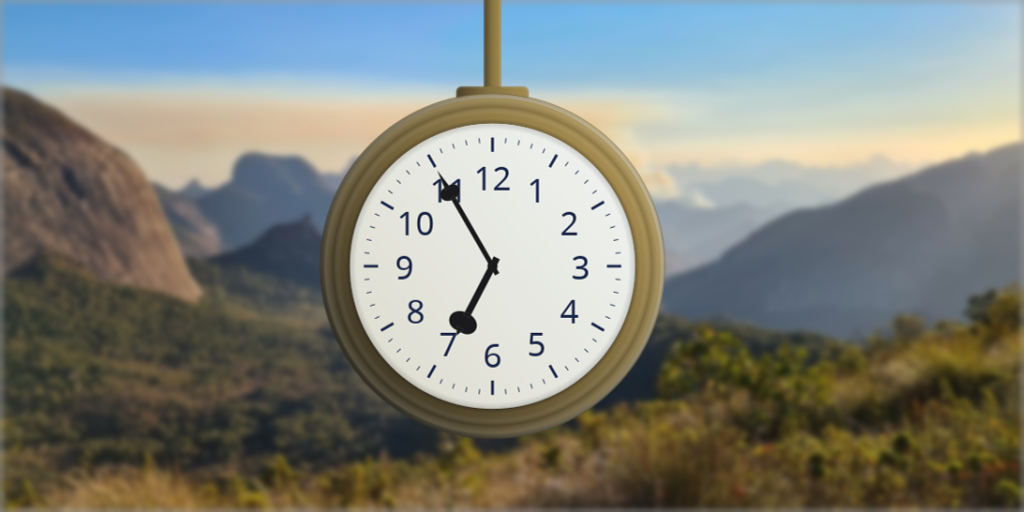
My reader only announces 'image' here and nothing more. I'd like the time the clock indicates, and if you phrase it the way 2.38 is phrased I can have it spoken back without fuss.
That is 6.55
